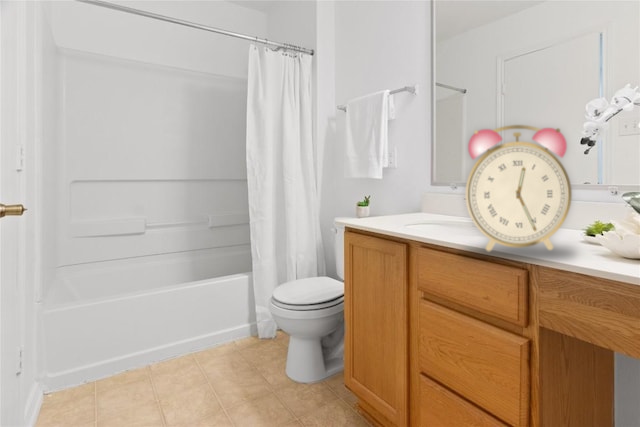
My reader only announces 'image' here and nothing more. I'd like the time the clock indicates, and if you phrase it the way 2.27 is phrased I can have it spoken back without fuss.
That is 12.26
